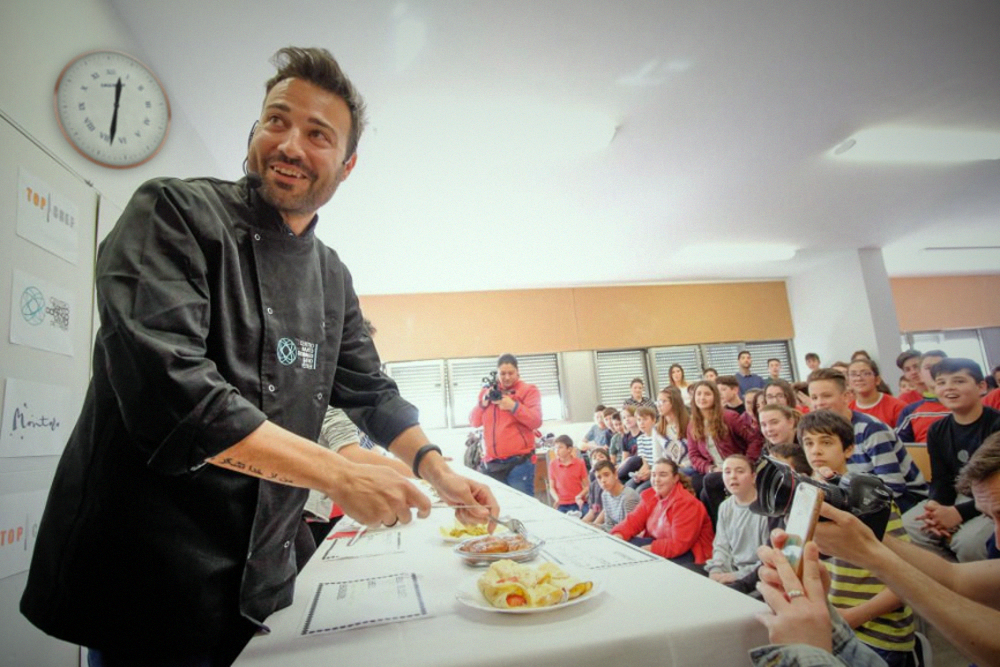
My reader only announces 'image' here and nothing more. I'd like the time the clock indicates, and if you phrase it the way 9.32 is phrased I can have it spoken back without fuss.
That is 12.33
